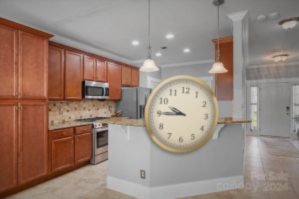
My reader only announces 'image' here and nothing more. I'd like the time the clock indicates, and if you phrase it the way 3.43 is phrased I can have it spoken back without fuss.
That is 9.45
